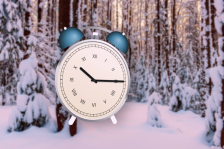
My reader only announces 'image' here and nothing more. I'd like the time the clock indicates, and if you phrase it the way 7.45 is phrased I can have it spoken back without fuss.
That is 10.15
